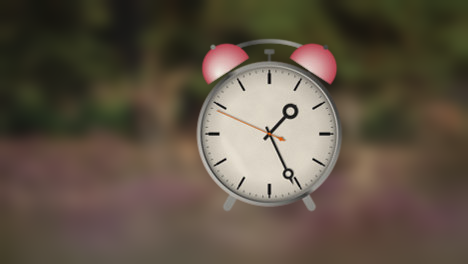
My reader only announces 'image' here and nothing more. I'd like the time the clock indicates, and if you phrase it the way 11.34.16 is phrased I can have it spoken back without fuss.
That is 1.25.49
